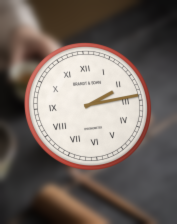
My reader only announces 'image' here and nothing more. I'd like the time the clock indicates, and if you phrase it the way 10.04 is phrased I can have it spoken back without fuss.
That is 2.14
